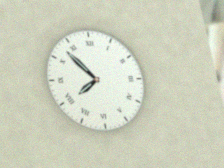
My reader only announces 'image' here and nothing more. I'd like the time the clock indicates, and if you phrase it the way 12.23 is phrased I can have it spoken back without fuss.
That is 7.53
